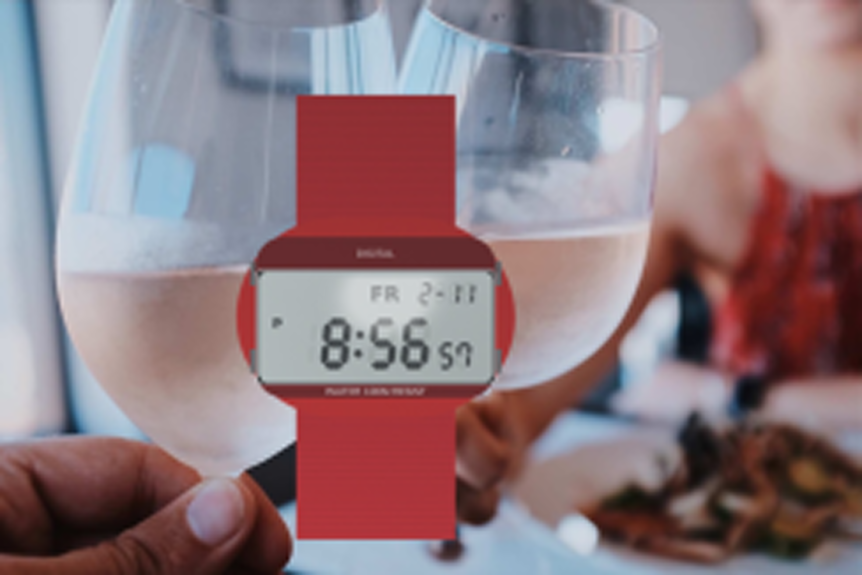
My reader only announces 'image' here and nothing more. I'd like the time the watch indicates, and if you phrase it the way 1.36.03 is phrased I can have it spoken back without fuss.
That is 8.56.57
